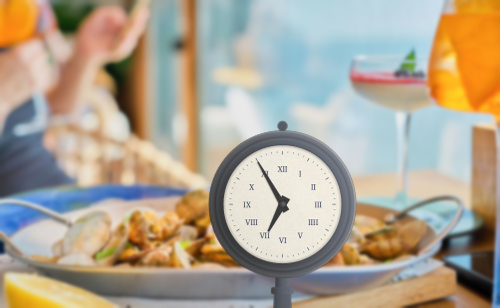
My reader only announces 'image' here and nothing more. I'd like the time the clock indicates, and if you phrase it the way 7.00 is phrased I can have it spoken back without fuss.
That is 6.55
